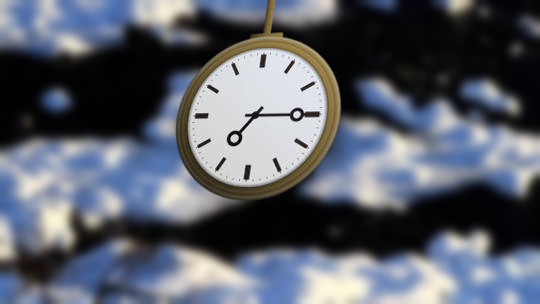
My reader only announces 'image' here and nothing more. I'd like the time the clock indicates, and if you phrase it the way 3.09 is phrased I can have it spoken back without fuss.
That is 7.15
